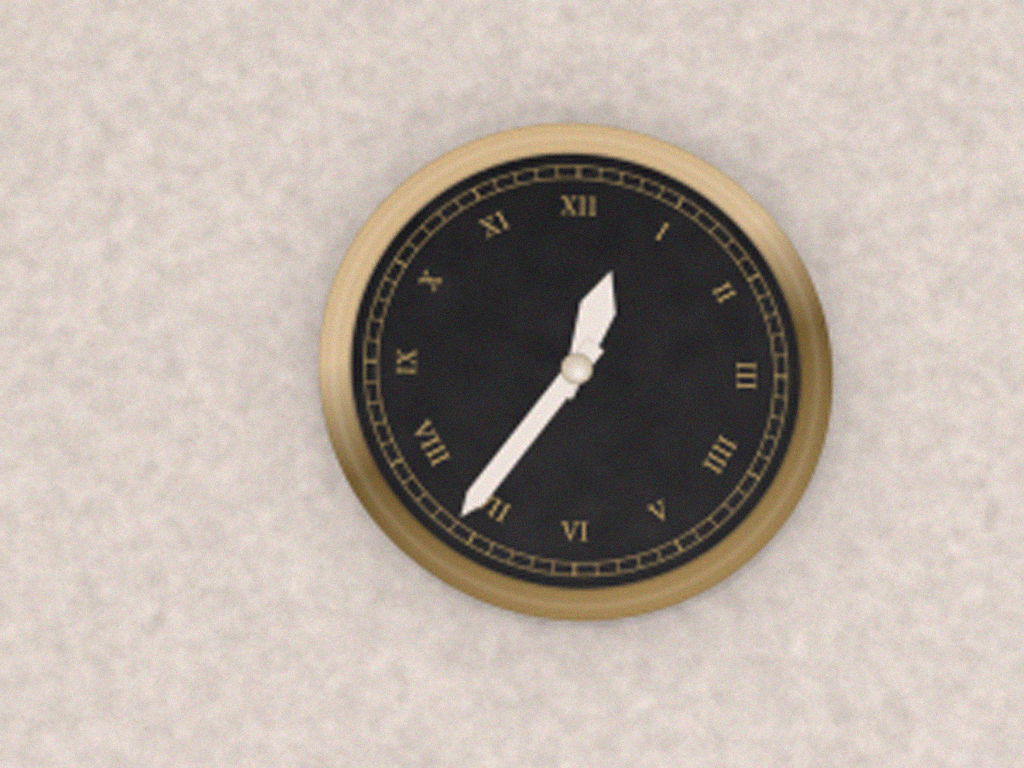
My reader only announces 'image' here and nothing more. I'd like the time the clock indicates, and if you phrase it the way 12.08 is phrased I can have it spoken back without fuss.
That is 12.36
